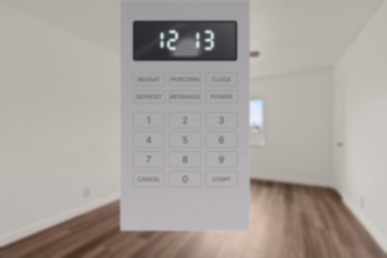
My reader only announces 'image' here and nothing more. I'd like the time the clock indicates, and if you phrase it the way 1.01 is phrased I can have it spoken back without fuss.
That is 12.13
